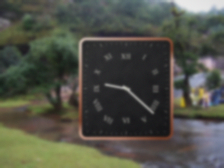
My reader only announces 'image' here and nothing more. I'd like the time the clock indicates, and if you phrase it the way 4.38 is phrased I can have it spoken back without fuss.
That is 9.22
